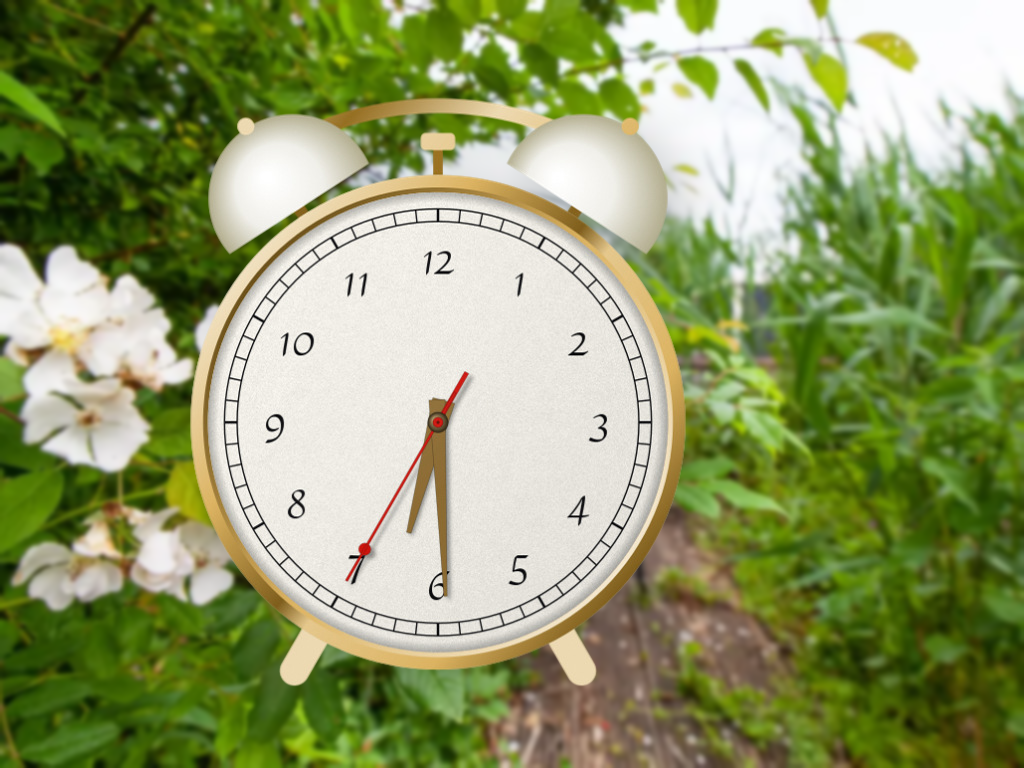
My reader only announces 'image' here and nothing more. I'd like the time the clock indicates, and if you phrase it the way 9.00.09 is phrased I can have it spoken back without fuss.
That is 6.29.35
